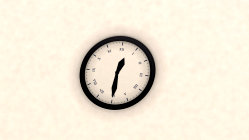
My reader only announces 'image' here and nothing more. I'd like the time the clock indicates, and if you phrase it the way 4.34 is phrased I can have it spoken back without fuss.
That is 12.30
